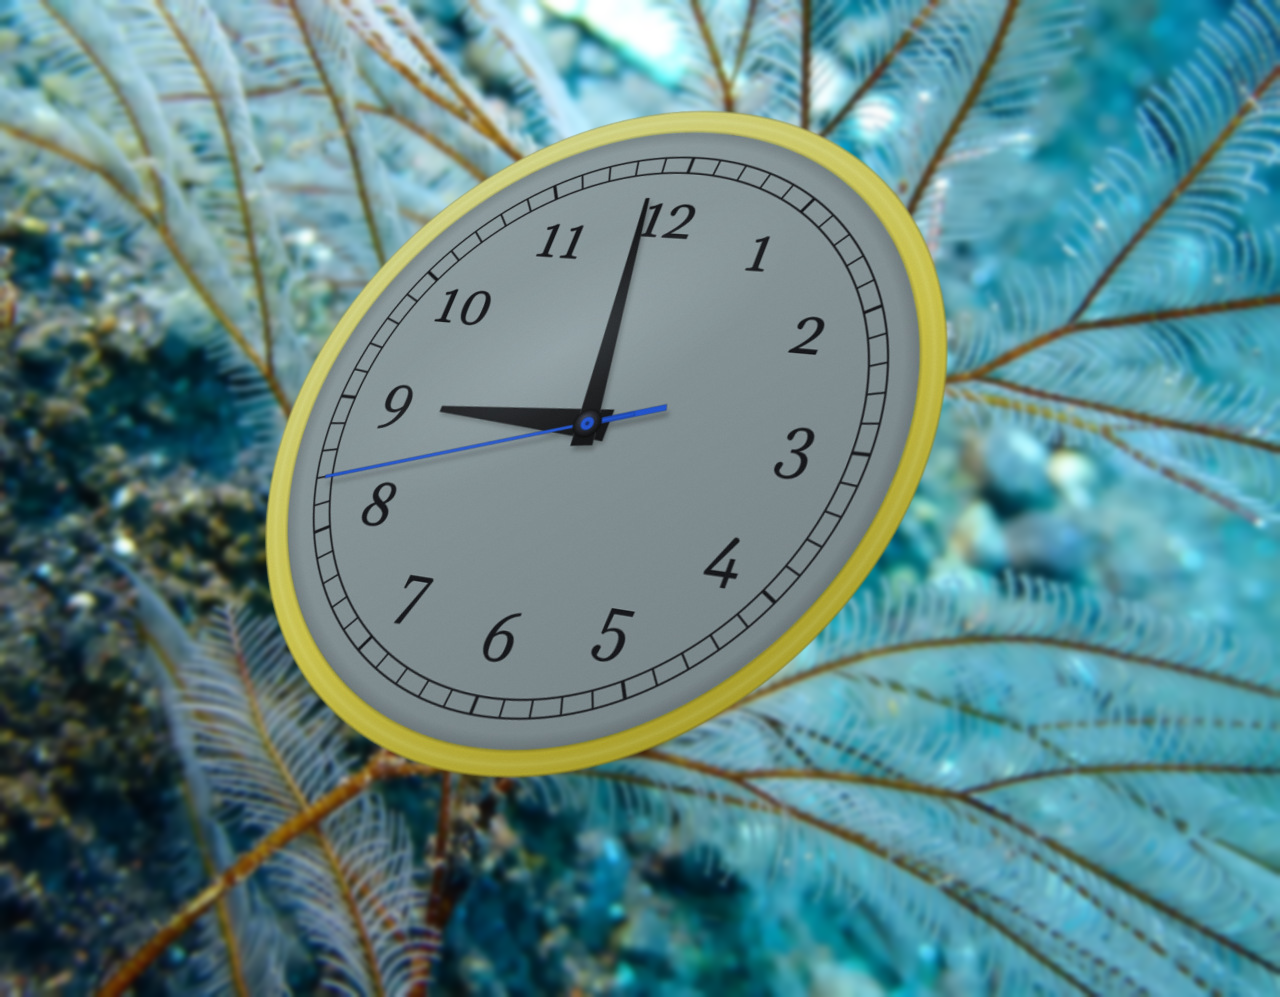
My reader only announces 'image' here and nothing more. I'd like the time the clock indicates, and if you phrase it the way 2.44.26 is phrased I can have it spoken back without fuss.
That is 8.58.42
